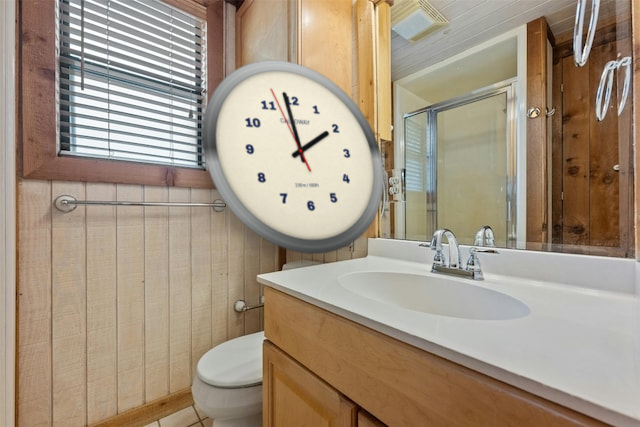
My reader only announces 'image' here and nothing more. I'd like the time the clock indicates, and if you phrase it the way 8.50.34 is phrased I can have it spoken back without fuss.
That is 1.58.57
